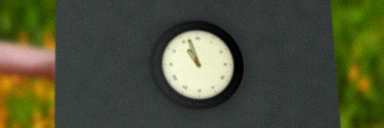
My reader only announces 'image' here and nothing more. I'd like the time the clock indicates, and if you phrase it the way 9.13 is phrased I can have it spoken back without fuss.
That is 10.57
